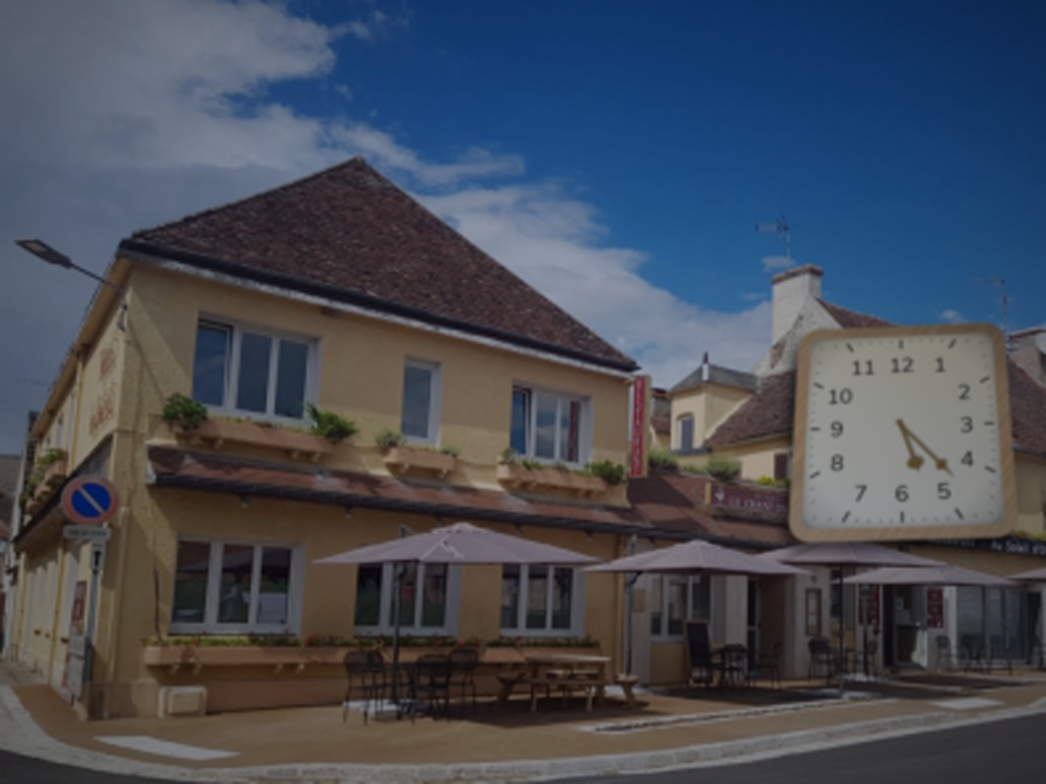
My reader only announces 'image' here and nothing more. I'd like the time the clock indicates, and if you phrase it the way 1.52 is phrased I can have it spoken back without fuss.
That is 5.23
